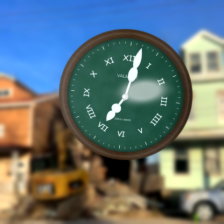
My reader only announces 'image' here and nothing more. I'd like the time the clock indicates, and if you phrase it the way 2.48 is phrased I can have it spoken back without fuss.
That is 7.02
